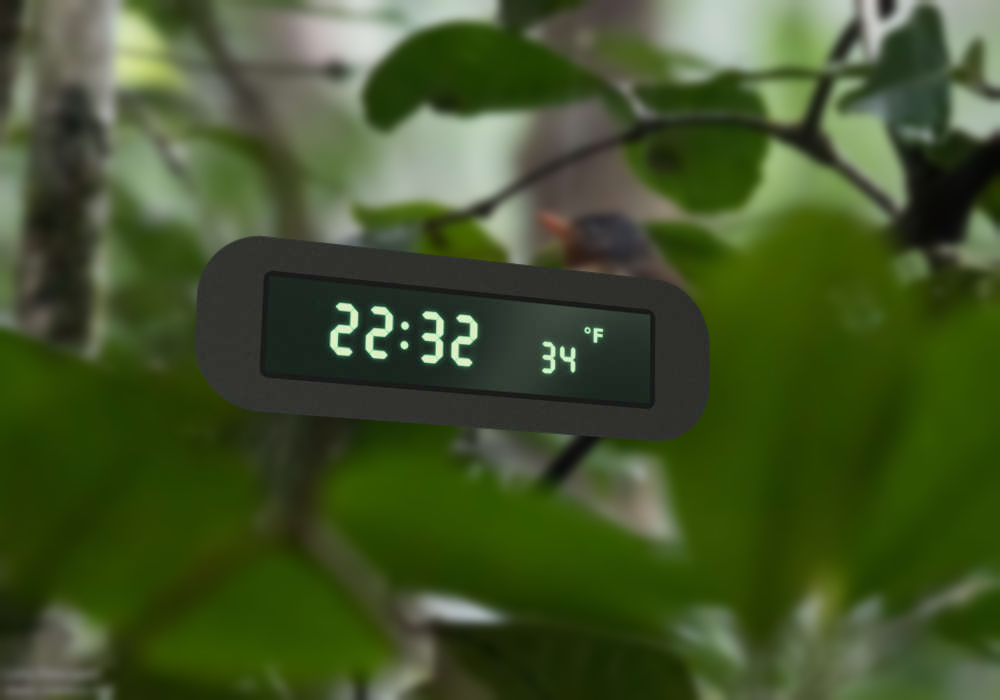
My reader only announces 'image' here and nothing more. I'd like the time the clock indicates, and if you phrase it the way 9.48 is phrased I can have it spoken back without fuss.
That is 22.32
